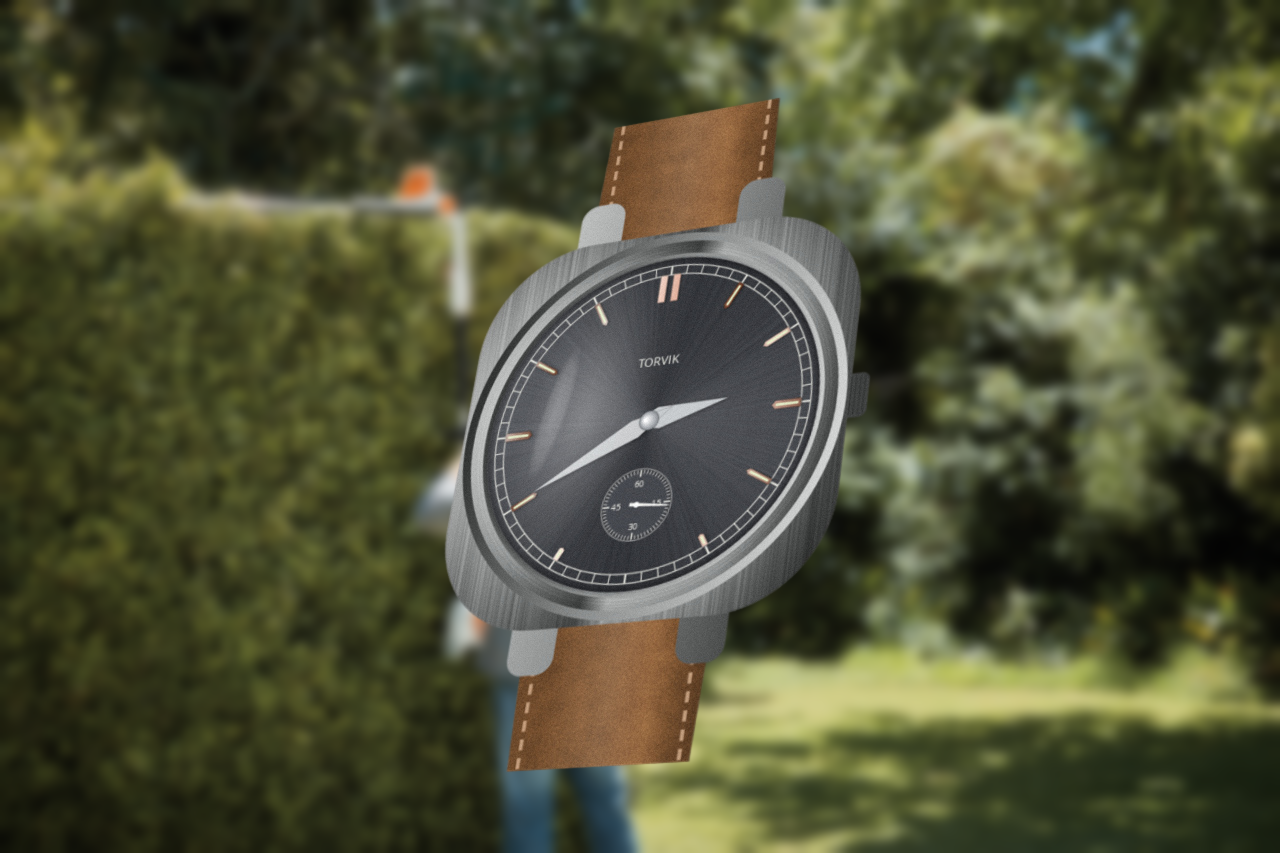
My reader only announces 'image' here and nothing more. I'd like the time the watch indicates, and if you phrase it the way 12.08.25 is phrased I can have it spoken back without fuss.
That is 2.40.16
